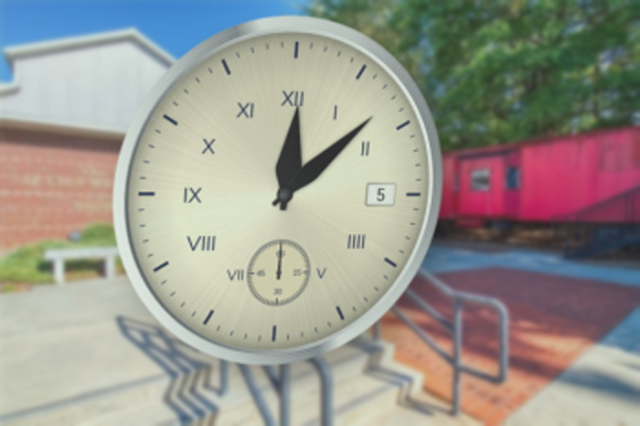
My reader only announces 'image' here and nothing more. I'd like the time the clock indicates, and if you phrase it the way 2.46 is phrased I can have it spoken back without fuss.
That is 12.08
